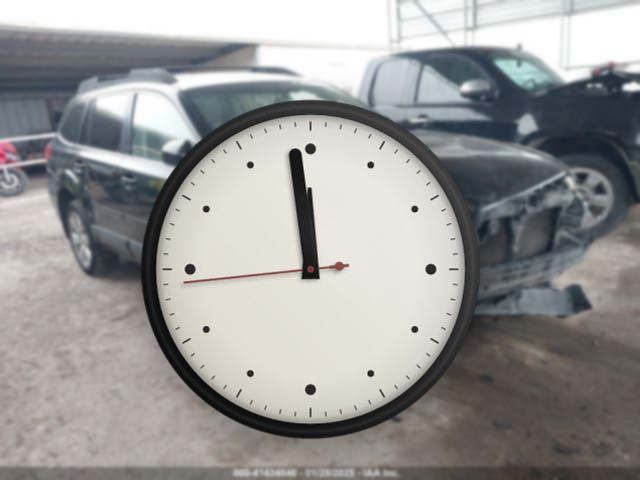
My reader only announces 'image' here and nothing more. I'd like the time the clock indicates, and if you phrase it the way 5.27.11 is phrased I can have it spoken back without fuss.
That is 11.58.44
